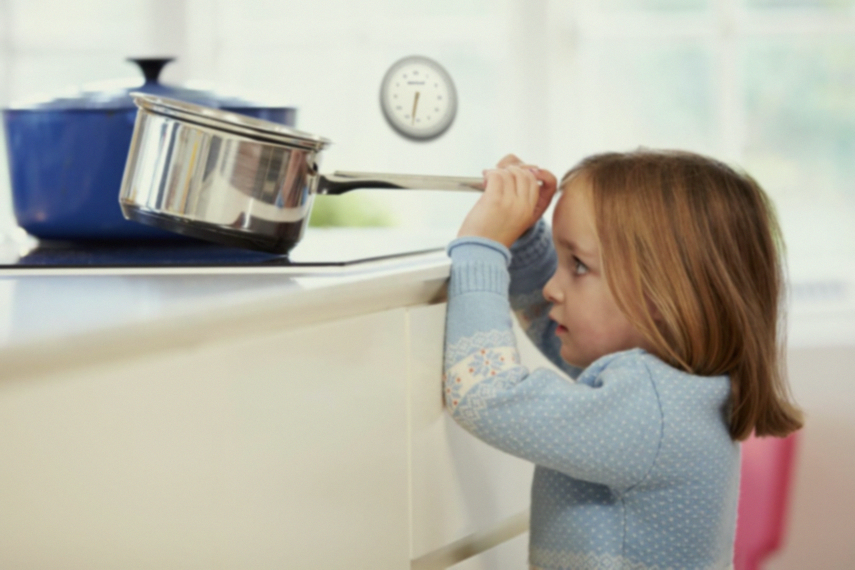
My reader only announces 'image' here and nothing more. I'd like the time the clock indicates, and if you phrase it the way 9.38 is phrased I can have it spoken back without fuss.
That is 6.32
